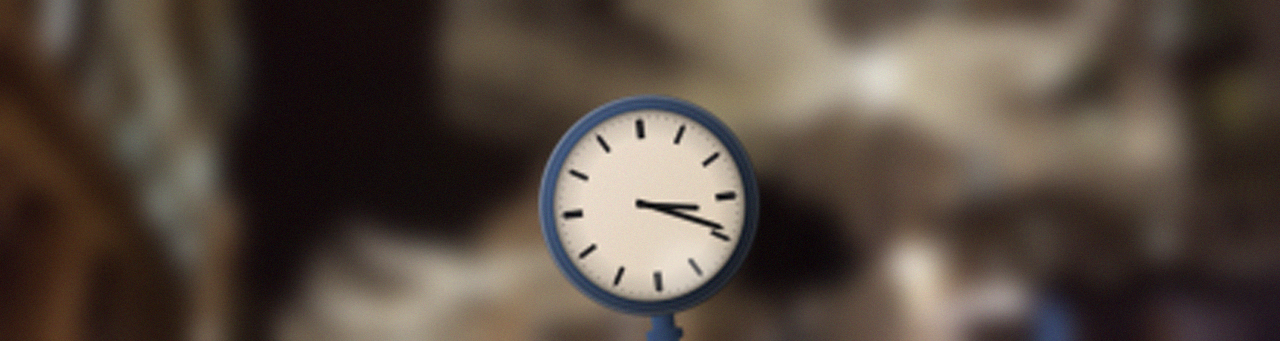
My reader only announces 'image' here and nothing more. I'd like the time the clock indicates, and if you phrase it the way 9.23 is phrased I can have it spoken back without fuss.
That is 3.19
